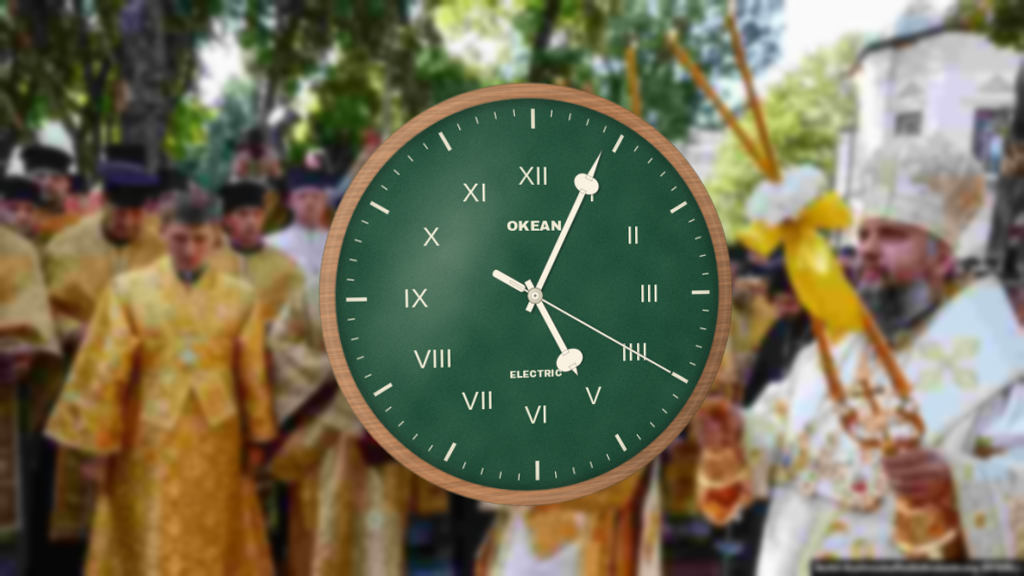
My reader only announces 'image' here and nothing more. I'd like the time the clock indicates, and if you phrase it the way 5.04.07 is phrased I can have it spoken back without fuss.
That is 5.04.20
